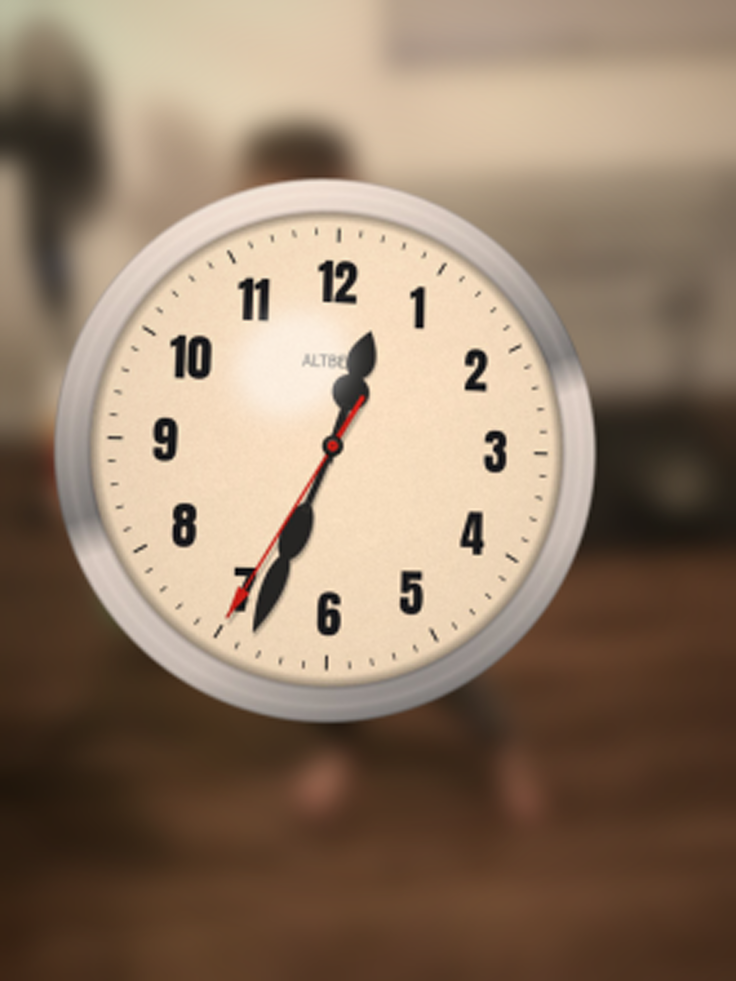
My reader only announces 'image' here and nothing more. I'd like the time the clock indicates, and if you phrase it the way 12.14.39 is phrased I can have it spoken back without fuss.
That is 12.33.35
